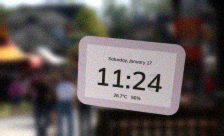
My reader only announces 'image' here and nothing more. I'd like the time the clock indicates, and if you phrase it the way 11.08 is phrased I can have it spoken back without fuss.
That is 11.24
